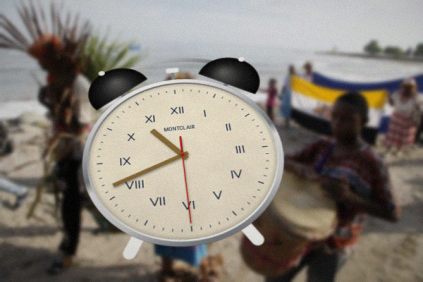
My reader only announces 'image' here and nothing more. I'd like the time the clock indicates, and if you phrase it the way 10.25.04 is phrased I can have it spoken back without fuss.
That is 10.41.30
